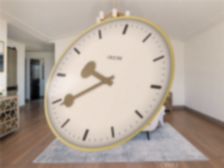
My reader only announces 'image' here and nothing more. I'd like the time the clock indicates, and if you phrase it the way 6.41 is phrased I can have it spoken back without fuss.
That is 9.39
